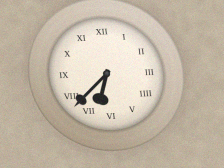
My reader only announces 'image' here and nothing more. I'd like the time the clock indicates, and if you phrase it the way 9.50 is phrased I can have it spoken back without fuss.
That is 6.38
